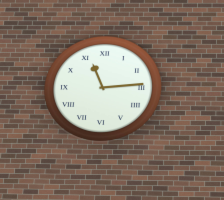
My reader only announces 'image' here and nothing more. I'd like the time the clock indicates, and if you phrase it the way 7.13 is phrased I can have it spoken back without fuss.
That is 11.14
